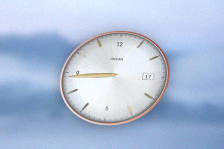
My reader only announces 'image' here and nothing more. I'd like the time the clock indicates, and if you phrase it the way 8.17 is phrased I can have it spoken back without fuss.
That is 8.44
